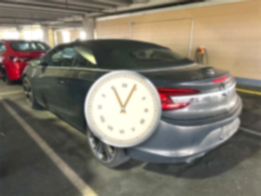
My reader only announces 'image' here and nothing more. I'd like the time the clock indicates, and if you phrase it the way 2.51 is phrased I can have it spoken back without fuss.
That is 11.04
